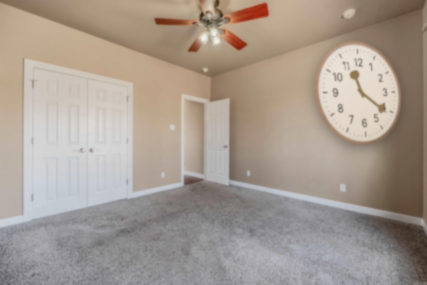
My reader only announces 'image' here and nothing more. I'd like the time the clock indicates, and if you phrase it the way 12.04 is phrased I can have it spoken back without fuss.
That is 11.21
